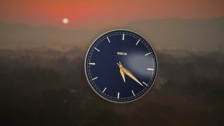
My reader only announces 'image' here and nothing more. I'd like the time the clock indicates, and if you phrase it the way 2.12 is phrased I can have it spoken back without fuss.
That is 5.21
